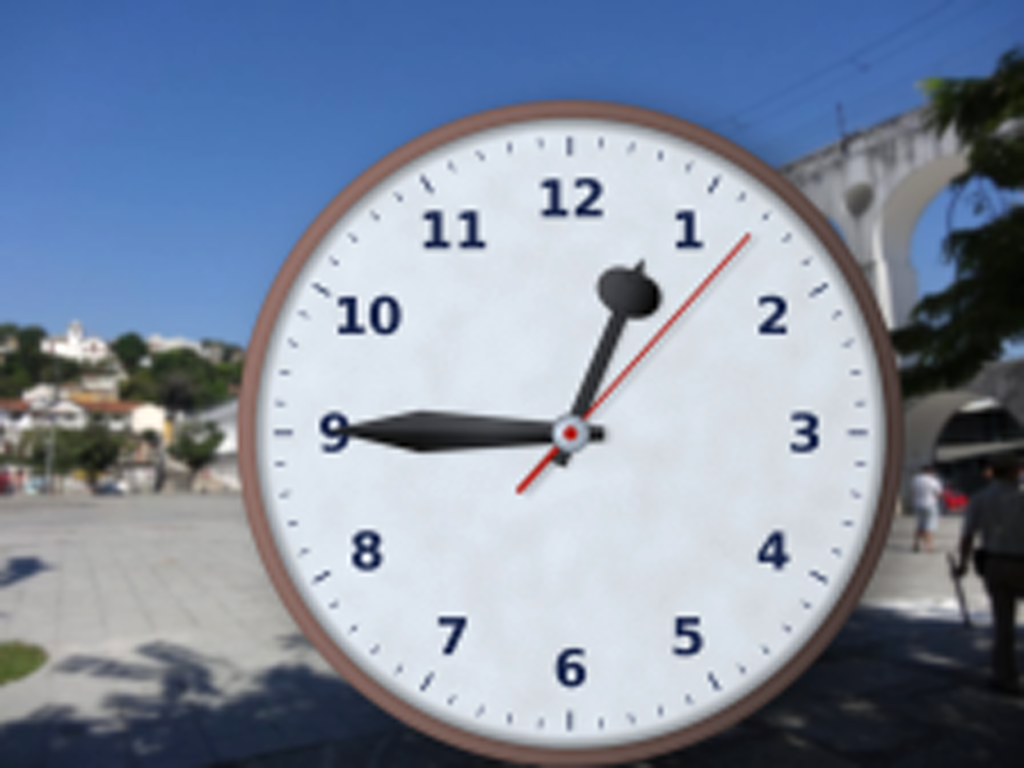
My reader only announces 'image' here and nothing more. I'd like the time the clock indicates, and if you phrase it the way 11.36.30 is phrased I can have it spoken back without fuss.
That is 12.45.07
